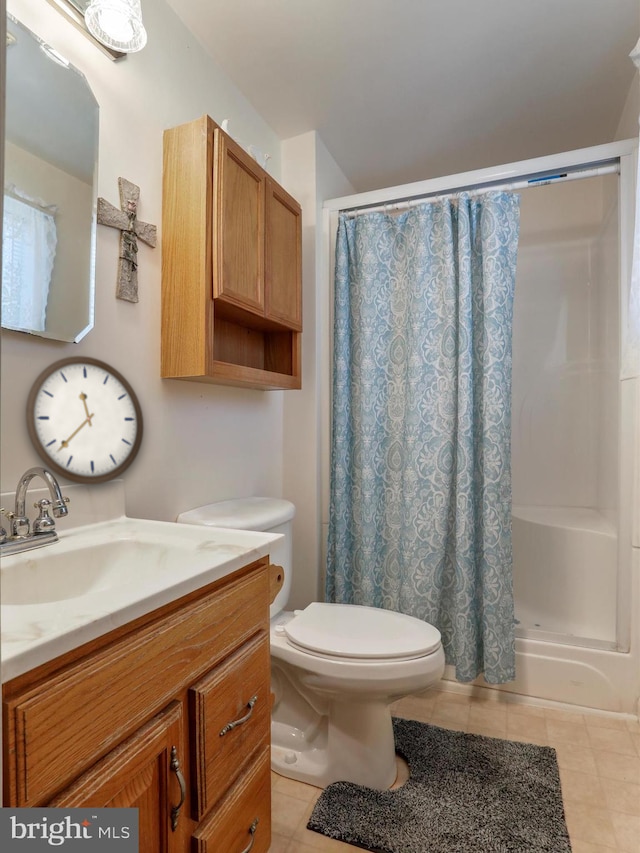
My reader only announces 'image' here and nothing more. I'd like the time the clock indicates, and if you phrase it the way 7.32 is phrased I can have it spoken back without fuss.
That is 11.38
